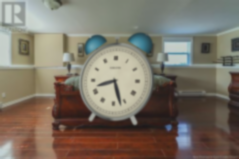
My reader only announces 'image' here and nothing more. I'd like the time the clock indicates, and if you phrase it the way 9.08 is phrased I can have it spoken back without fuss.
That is 8.27
